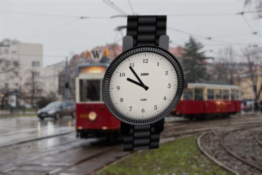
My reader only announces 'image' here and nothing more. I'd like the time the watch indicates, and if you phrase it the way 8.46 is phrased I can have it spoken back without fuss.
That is 9.54
